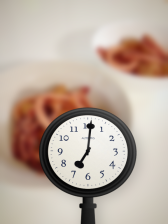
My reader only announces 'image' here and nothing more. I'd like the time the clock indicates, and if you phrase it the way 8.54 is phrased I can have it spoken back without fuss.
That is 7.01
